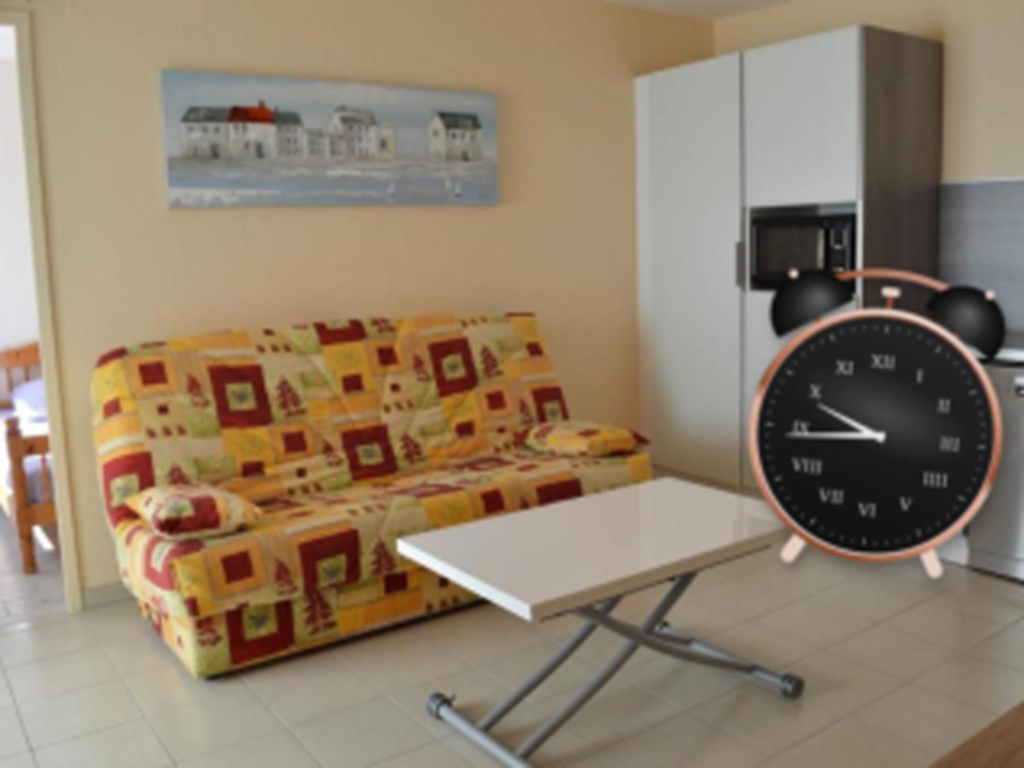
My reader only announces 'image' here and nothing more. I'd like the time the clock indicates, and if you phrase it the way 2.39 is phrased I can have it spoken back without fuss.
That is 9.44
